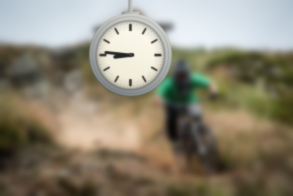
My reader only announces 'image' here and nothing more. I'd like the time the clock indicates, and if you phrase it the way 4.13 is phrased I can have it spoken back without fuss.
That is 8.46
